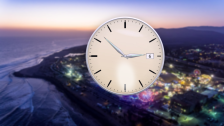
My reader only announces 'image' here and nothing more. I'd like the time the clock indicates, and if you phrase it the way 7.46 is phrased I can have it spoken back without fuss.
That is 2.52
